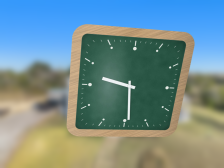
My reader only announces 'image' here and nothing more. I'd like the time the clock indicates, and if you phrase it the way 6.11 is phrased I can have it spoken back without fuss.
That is 9.29
